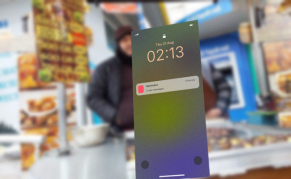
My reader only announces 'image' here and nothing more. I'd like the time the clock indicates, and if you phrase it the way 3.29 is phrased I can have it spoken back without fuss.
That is 2.13
